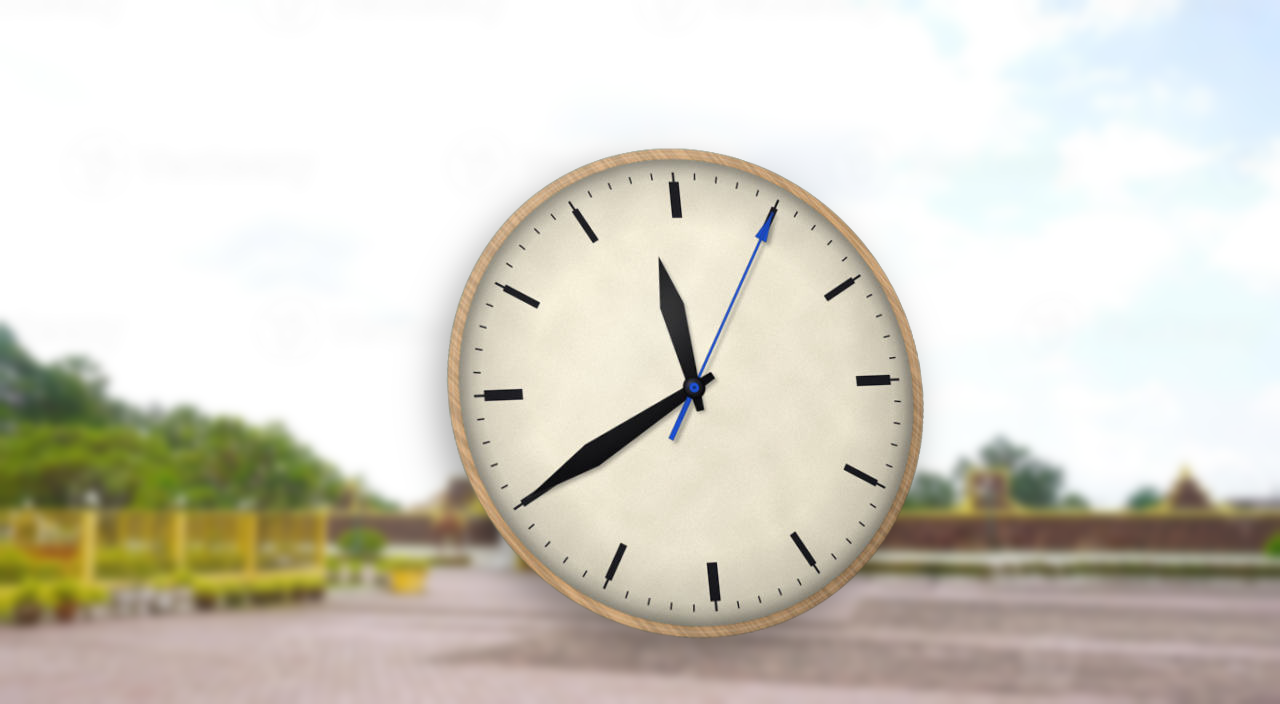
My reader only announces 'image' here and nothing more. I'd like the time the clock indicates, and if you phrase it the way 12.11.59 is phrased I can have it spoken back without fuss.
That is 11.40.05
